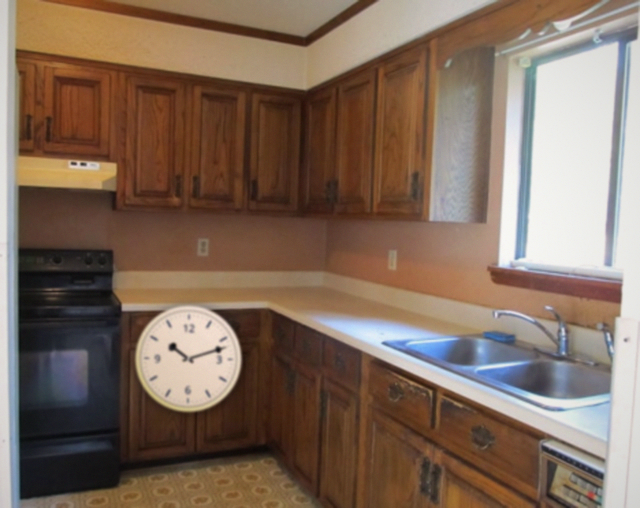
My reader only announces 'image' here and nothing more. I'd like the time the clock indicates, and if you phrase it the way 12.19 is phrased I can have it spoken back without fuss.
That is 10.12
